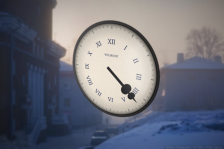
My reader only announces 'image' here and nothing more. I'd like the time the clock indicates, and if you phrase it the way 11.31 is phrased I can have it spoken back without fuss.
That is 4.22
